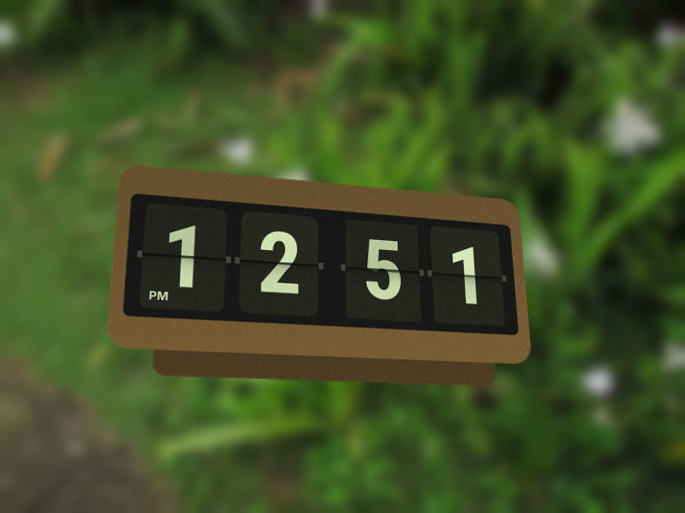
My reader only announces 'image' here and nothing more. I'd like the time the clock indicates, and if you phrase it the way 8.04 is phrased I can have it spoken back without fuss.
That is 12.51
